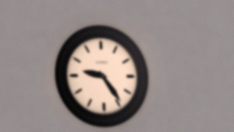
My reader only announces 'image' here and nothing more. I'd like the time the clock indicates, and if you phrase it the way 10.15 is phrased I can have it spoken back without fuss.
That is 9.24
